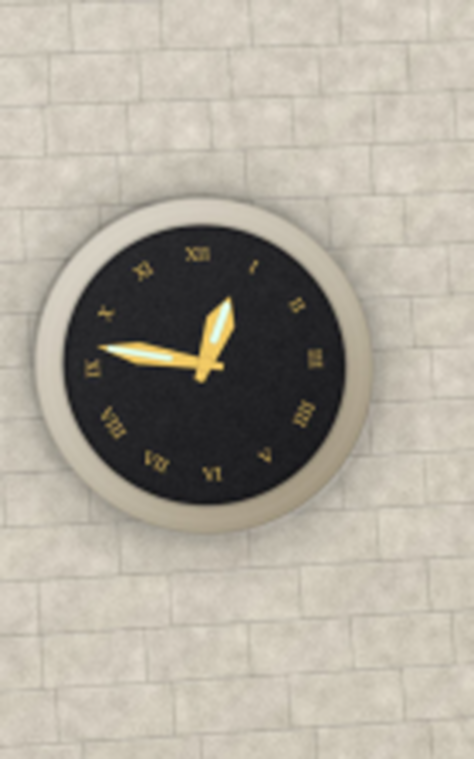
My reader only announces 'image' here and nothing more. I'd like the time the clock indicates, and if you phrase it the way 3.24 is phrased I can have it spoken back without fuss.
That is 12.47
